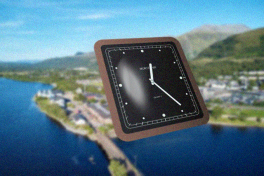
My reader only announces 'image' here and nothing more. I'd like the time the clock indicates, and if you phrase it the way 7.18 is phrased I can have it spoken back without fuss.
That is 12.24
